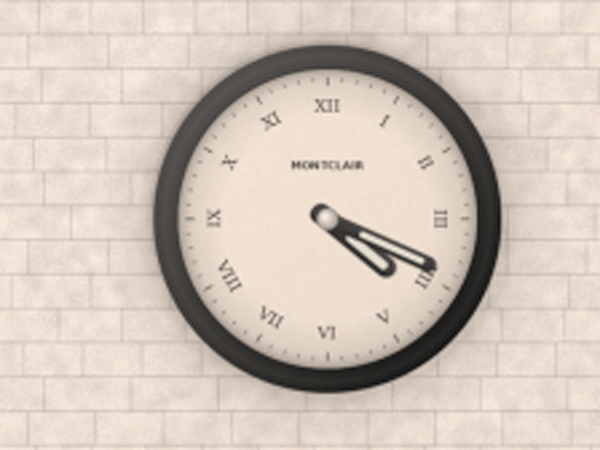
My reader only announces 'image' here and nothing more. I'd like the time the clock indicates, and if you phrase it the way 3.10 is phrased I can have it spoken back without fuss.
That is 4.19
